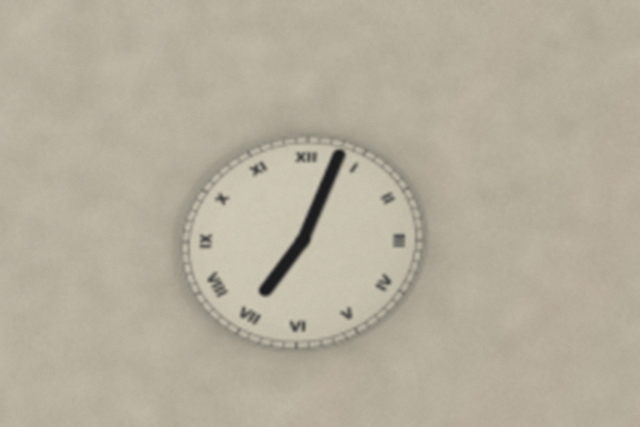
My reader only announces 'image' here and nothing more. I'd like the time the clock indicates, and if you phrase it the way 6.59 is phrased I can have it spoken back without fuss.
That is 7.03
